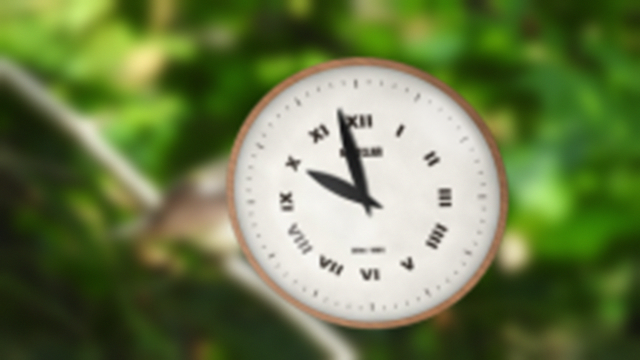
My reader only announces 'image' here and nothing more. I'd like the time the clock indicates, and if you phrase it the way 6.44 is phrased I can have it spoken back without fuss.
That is 9.58
